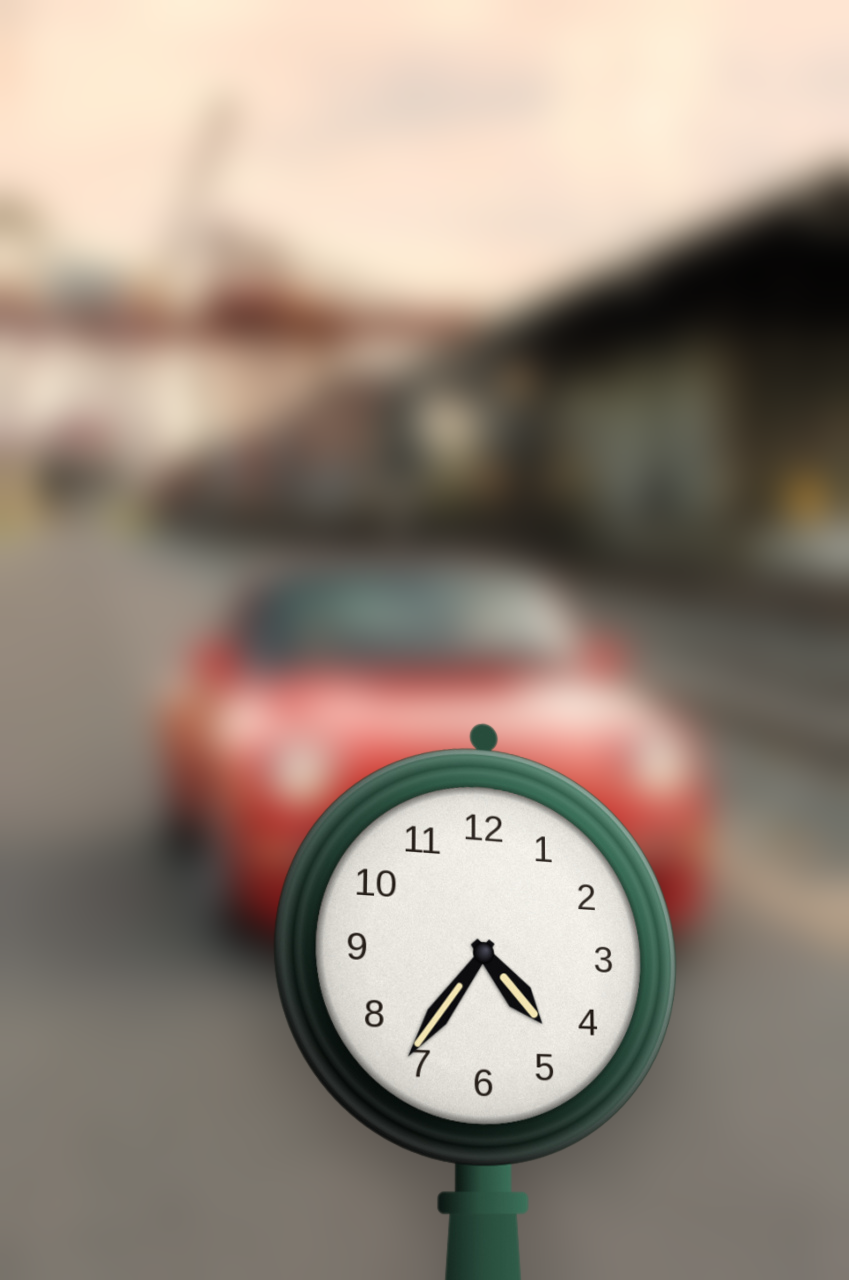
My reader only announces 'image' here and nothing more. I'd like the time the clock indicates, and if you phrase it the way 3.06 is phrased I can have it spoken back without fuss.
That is 4.36
